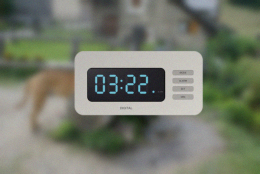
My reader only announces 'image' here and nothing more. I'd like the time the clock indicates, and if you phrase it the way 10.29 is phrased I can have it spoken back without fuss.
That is 3.22
